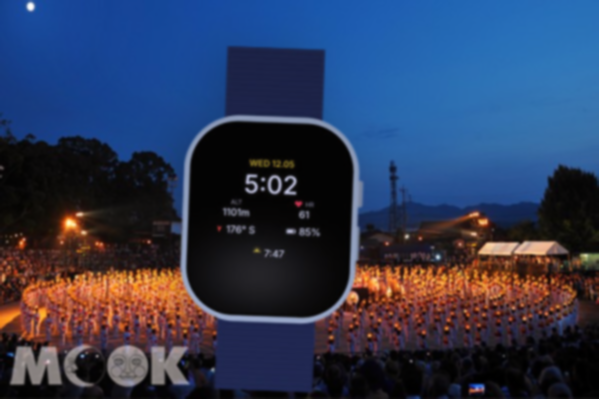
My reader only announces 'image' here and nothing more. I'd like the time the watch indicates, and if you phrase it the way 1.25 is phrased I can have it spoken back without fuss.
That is 5.02
